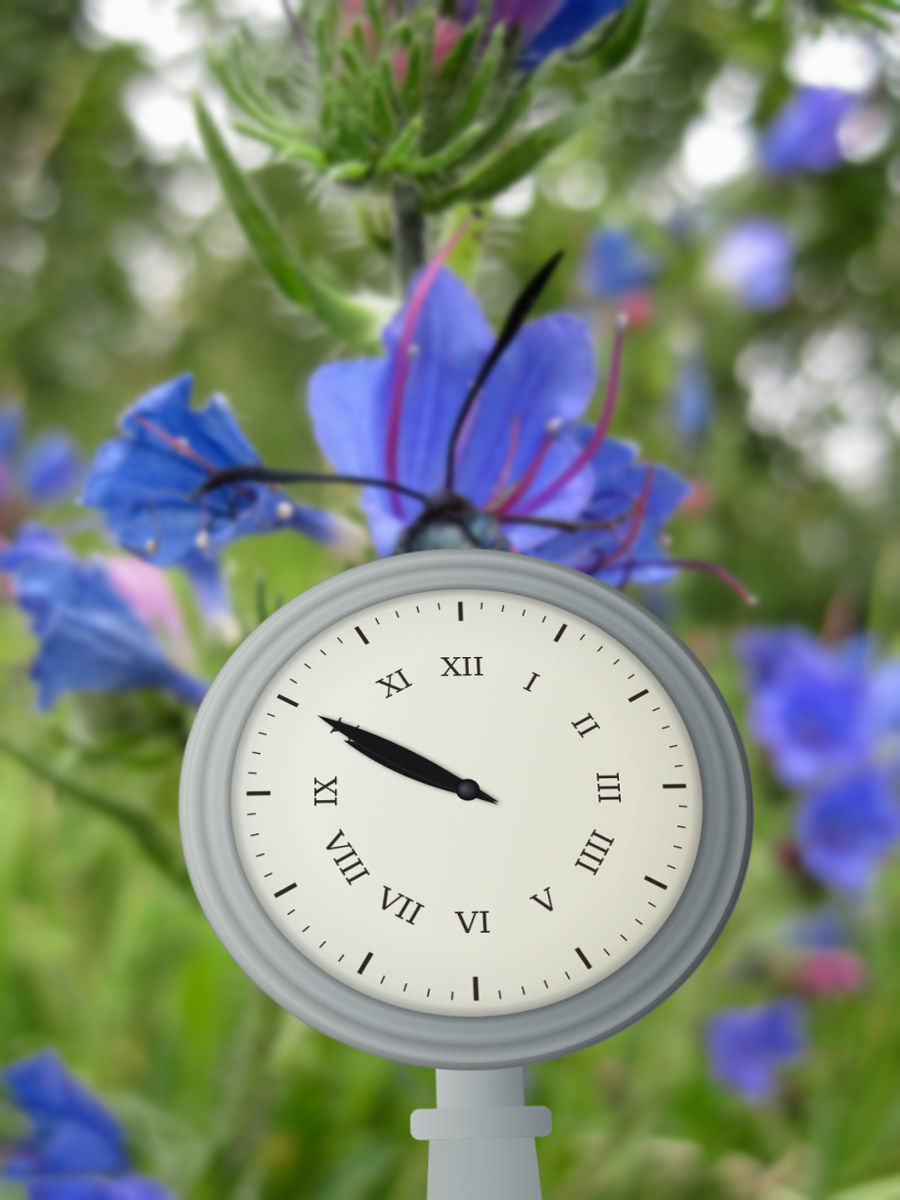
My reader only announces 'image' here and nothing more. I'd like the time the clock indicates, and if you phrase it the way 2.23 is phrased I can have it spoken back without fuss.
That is 9.50
